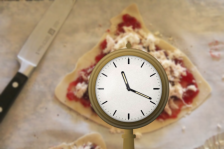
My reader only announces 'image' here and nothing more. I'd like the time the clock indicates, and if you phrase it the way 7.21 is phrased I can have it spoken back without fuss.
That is 11.19
